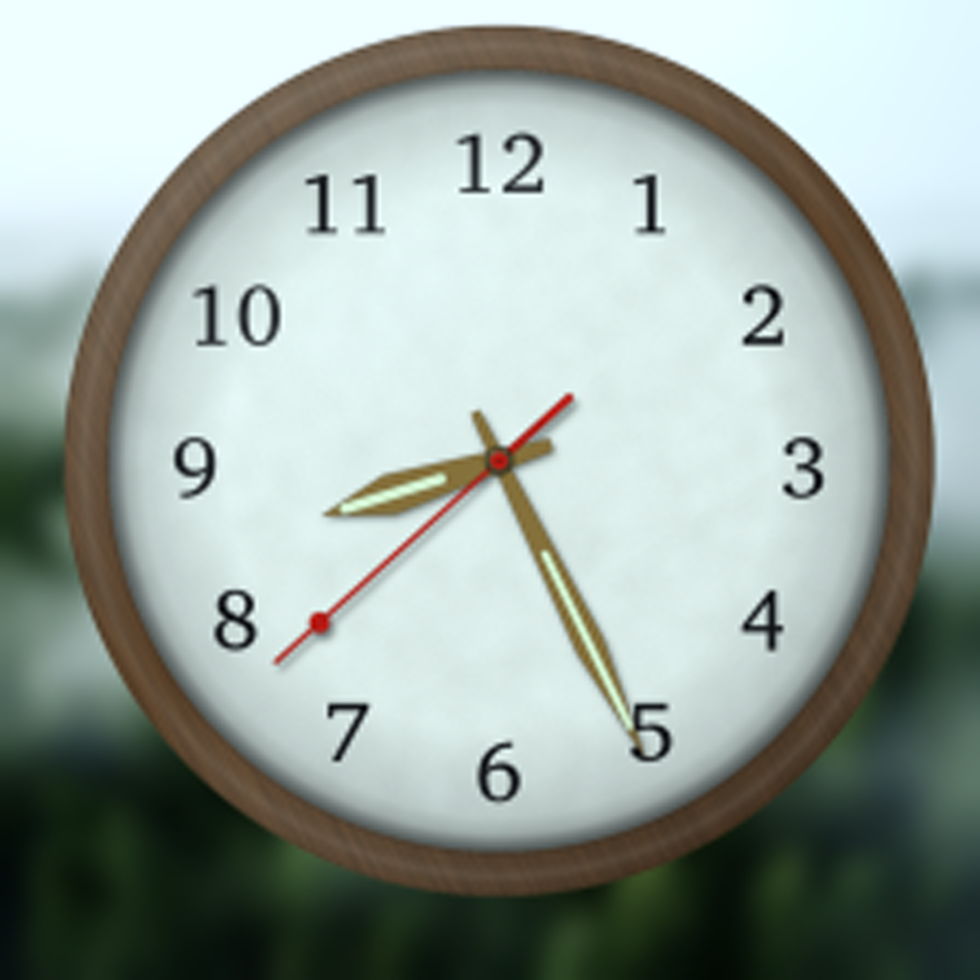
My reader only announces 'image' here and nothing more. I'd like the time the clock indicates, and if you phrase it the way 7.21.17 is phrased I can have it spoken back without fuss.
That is 8.25.38
